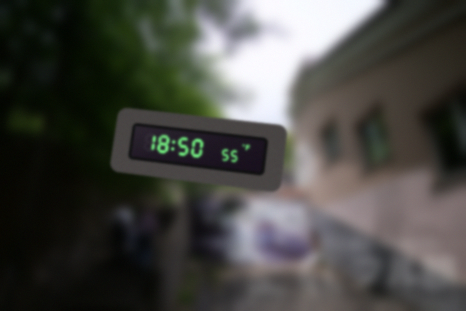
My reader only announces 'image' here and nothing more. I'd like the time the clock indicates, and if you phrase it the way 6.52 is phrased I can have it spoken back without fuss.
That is 18.50
